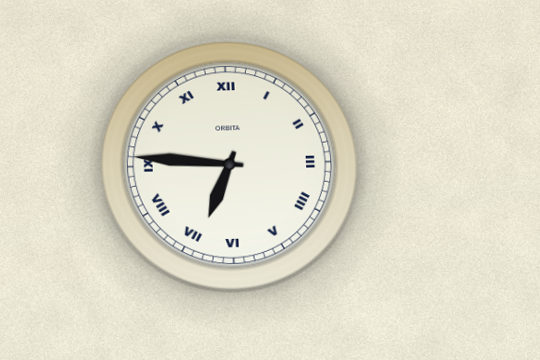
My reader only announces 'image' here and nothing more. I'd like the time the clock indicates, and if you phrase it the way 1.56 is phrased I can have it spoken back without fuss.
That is 6.46
